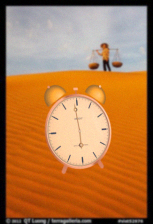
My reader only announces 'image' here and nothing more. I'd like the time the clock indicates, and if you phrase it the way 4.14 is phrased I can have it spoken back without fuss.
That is 5.59
